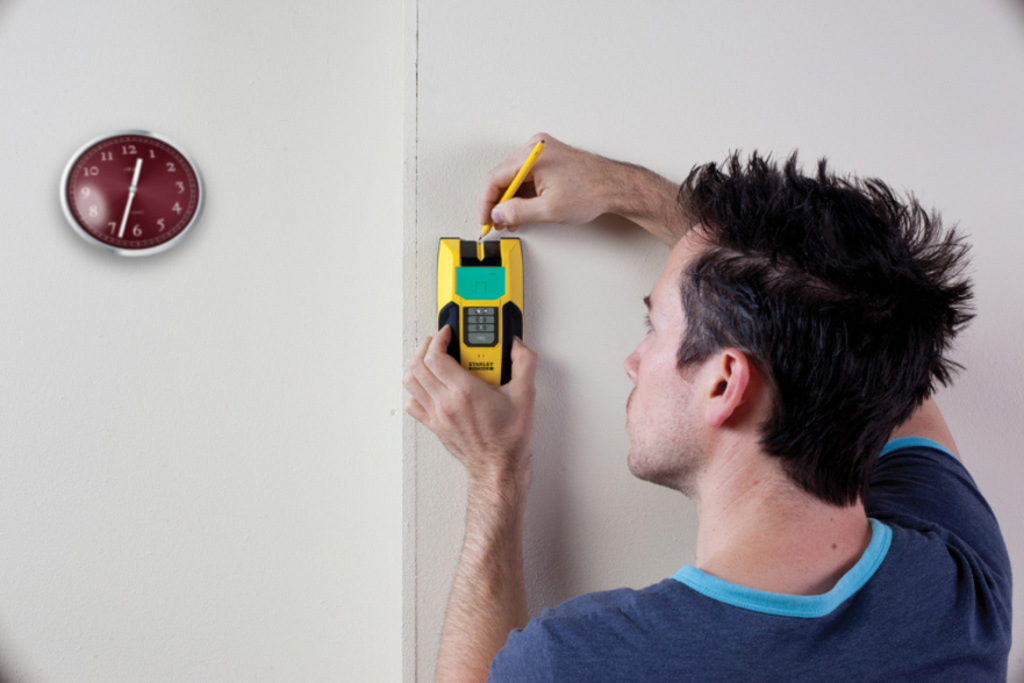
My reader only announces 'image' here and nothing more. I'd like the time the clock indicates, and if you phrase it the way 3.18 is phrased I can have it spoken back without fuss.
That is 12.33
